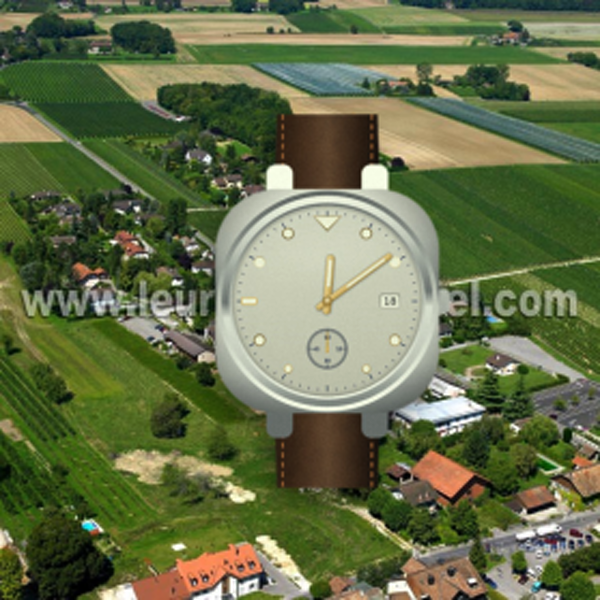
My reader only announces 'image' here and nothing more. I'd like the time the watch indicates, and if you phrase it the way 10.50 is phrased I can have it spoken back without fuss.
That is 12.09
